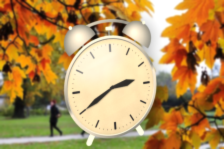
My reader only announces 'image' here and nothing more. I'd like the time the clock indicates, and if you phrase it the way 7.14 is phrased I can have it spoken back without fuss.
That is 2.40
